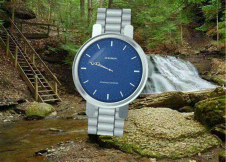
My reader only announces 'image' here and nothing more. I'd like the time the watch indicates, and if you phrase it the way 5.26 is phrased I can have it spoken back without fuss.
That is 9.48
